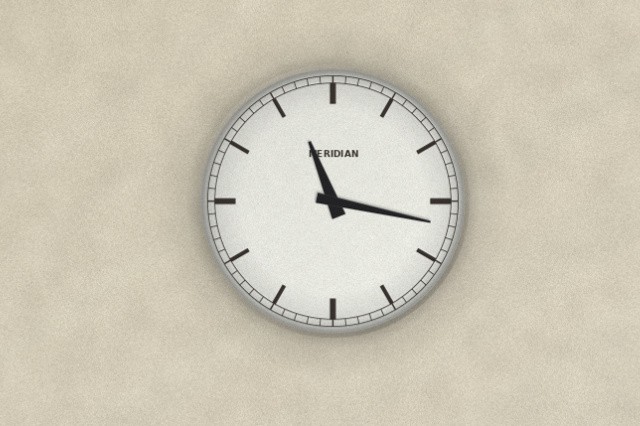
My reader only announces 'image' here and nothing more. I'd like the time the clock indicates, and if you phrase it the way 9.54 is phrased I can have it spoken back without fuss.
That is 11.17
